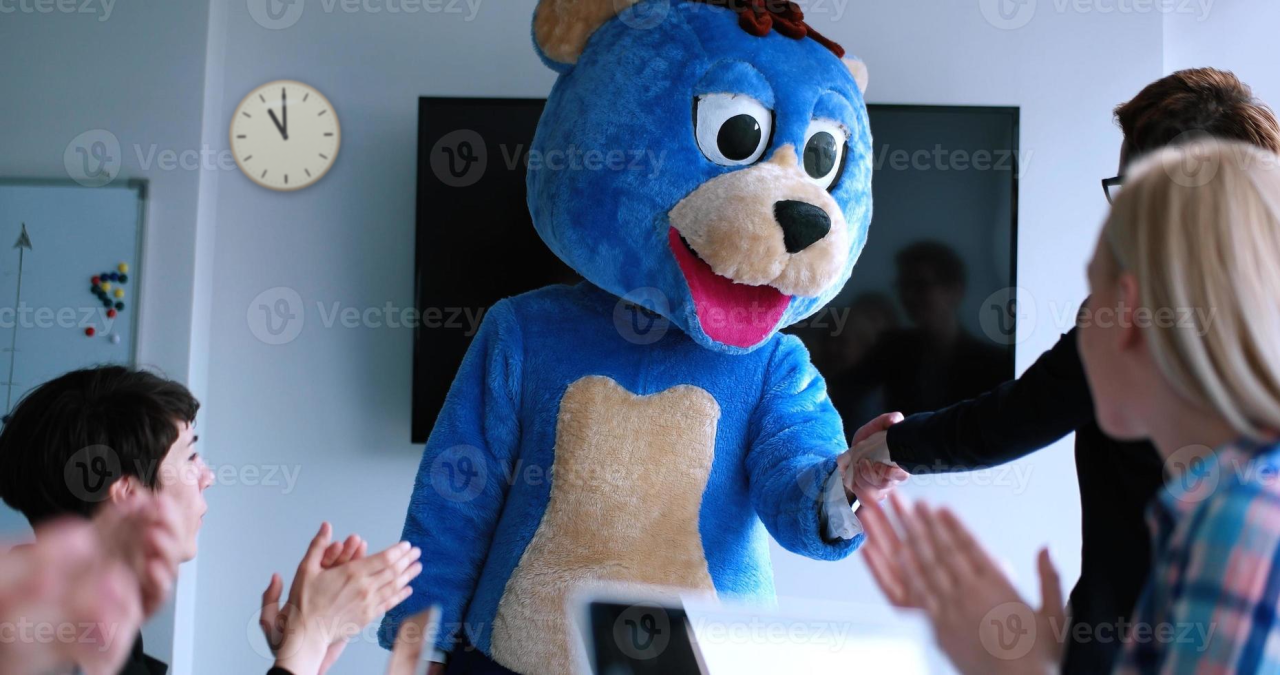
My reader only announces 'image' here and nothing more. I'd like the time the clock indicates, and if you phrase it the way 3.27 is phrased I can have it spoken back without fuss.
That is 11.00
